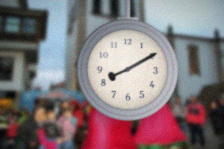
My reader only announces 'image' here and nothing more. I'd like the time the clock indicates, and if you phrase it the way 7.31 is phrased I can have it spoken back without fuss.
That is 8.10
